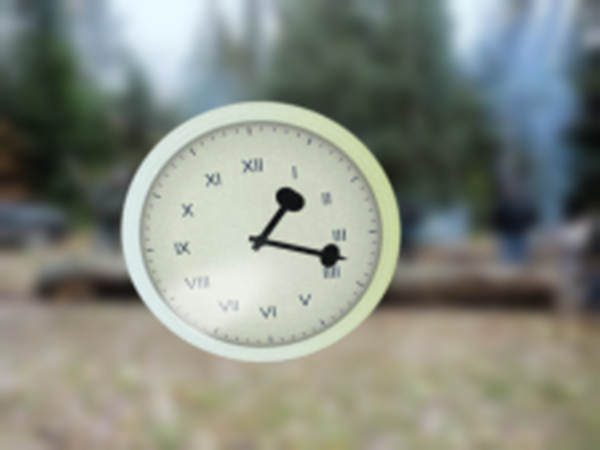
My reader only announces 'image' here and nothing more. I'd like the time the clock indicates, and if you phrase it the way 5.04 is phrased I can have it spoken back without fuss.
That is 1.18
